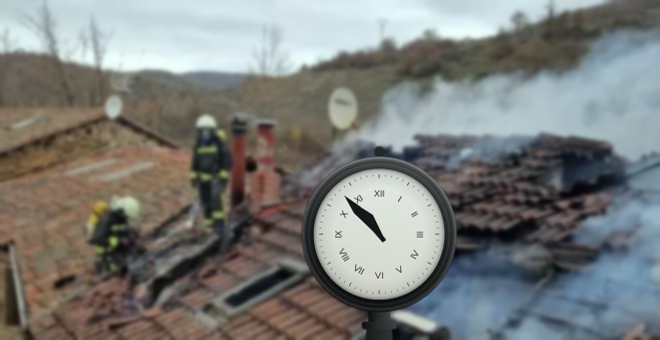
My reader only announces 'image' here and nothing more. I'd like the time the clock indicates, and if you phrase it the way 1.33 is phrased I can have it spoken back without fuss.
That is 10.53
